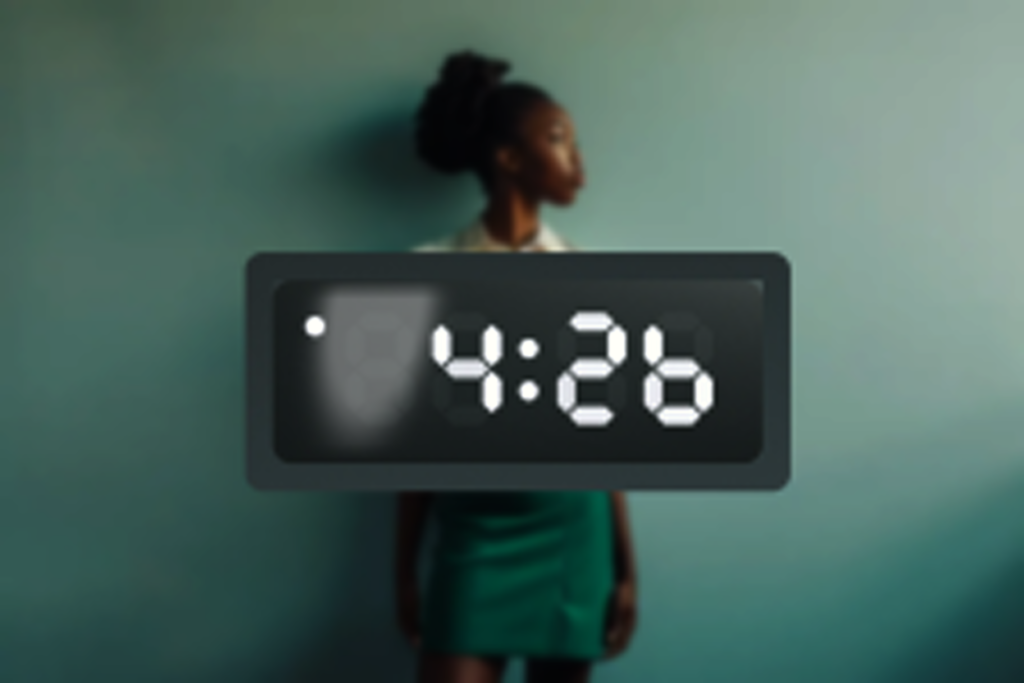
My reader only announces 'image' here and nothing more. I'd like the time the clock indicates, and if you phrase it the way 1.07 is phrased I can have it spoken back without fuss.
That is 4.26
